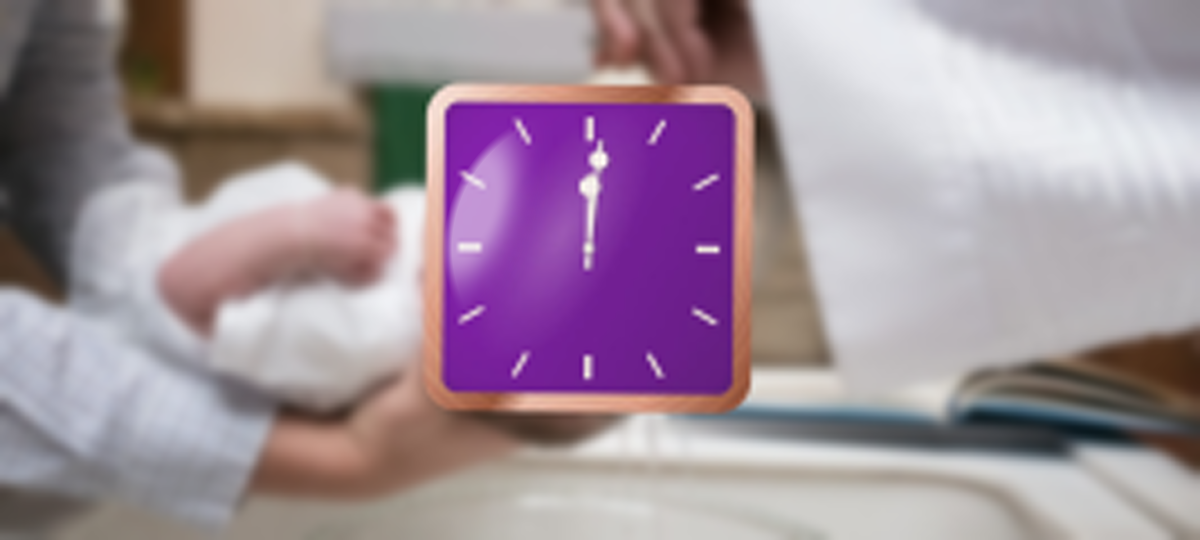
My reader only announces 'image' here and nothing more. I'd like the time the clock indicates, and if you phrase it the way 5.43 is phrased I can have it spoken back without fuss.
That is 12.01
